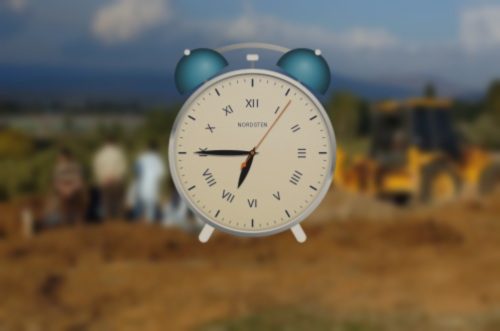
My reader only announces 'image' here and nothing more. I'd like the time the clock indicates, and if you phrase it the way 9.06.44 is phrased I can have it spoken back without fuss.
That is 6.45.06
